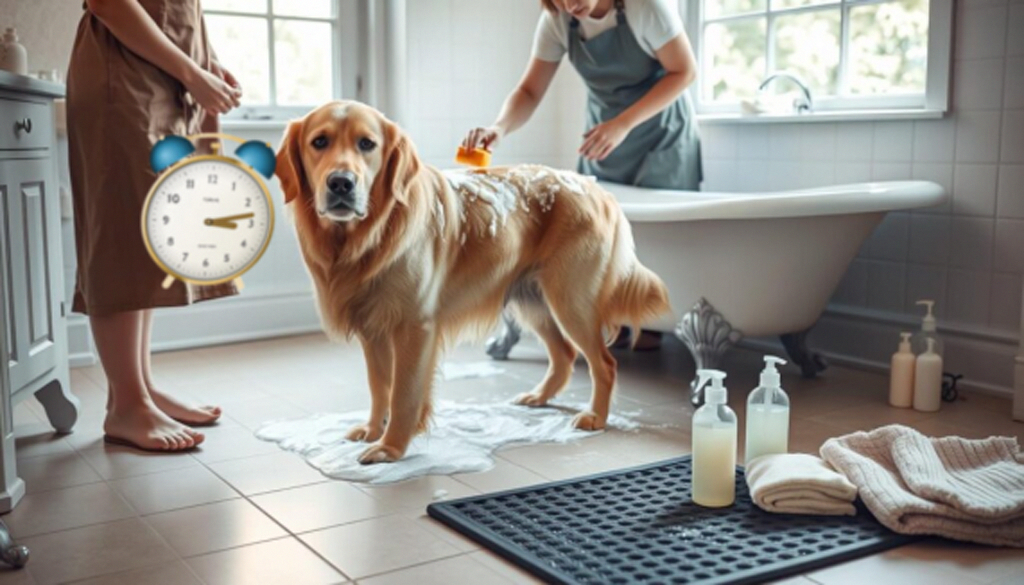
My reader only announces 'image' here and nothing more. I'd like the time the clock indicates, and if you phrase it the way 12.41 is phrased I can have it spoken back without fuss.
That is 3.13
